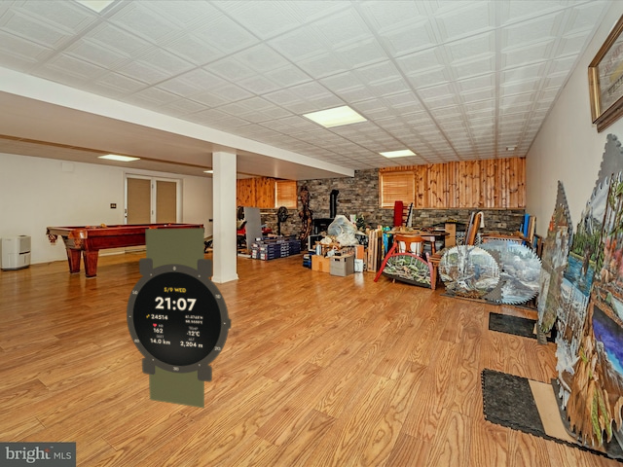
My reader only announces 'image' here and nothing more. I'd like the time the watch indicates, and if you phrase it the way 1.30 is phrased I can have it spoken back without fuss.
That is 21.07
